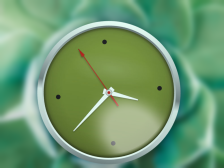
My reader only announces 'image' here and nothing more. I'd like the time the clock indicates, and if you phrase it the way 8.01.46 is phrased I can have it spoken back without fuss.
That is 3.37.55
